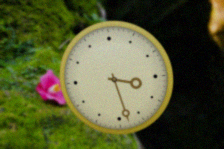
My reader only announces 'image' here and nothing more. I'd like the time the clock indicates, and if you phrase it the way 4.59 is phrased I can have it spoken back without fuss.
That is 3.28
